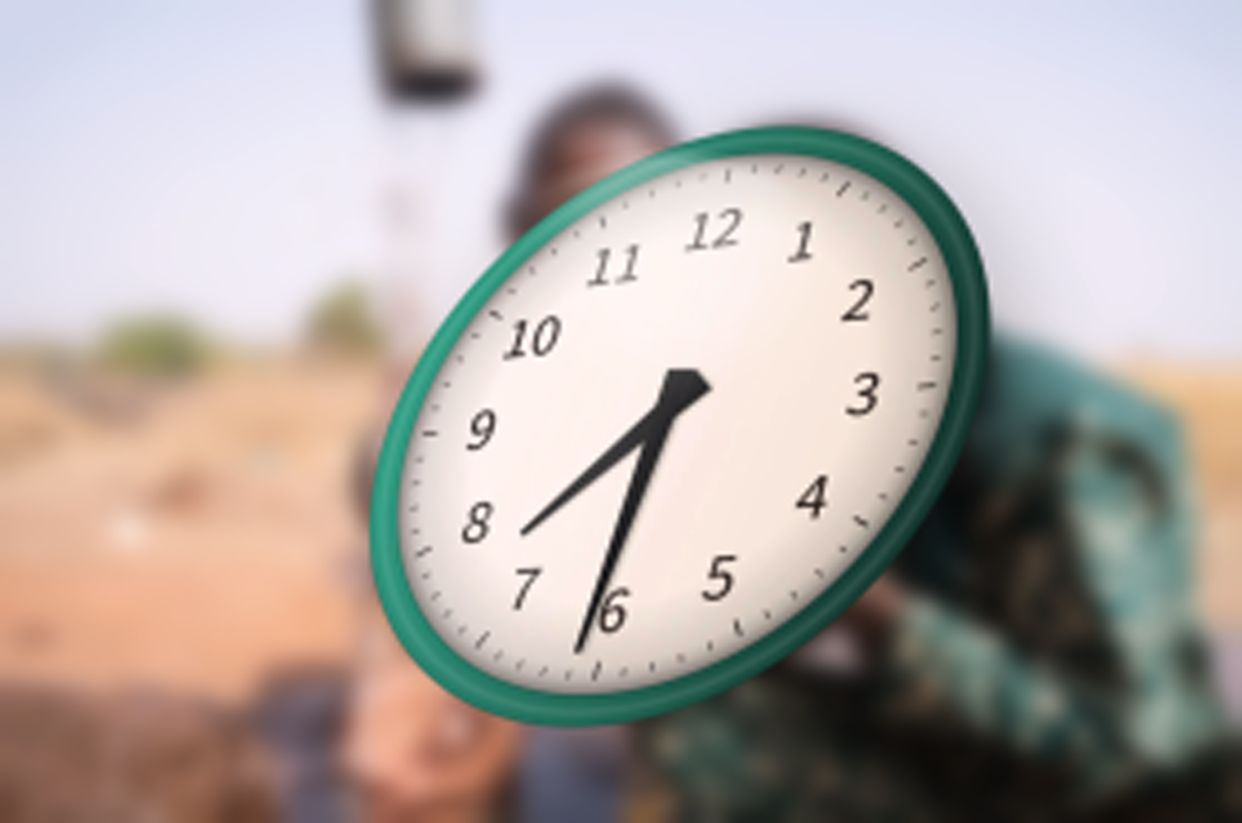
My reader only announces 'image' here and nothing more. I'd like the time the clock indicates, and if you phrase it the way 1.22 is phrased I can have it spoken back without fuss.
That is 7.31
